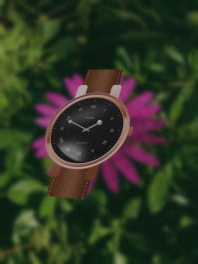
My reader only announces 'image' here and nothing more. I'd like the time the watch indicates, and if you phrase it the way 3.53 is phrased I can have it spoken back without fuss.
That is 1.49
